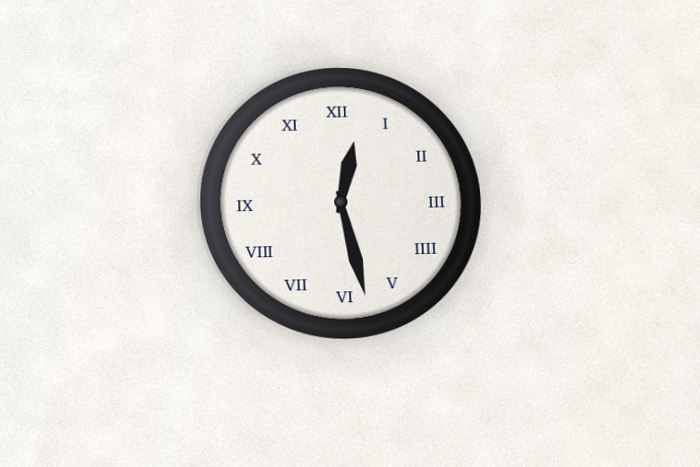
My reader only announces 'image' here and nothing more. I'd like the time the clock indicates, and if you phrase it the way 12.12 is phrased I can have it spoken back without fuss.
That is 12.28
